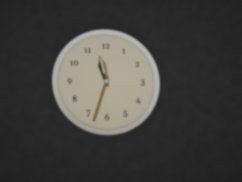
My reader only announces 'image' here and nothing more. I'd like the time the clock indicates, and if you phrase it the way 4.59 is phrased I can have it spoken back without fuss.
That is 11.33
